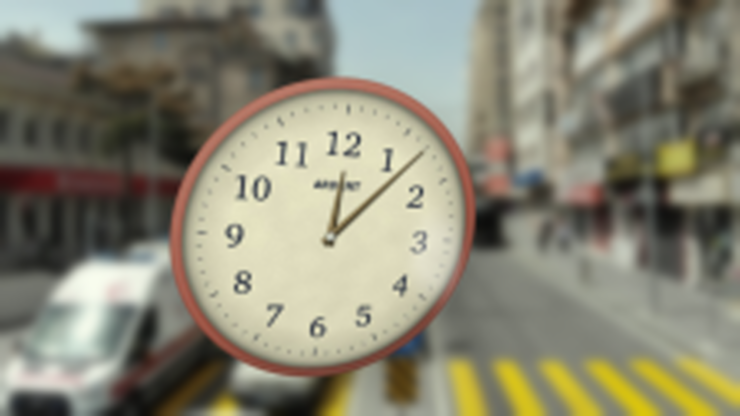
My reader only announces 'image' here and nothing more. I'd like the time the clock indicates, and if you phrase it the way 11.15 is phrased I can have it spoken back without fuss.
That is 12.07
